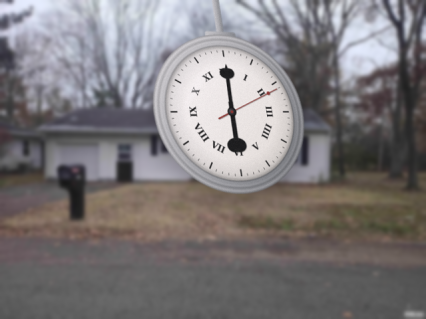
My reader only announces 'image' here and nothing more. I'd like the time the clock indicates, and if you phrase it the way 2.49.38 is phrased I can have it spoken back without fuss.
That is 6.00.11
